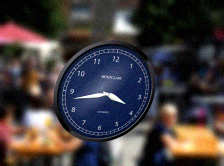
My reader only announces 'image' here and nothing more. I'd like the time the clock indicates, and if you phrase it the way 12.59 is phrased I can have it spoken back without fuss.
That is 3.43
